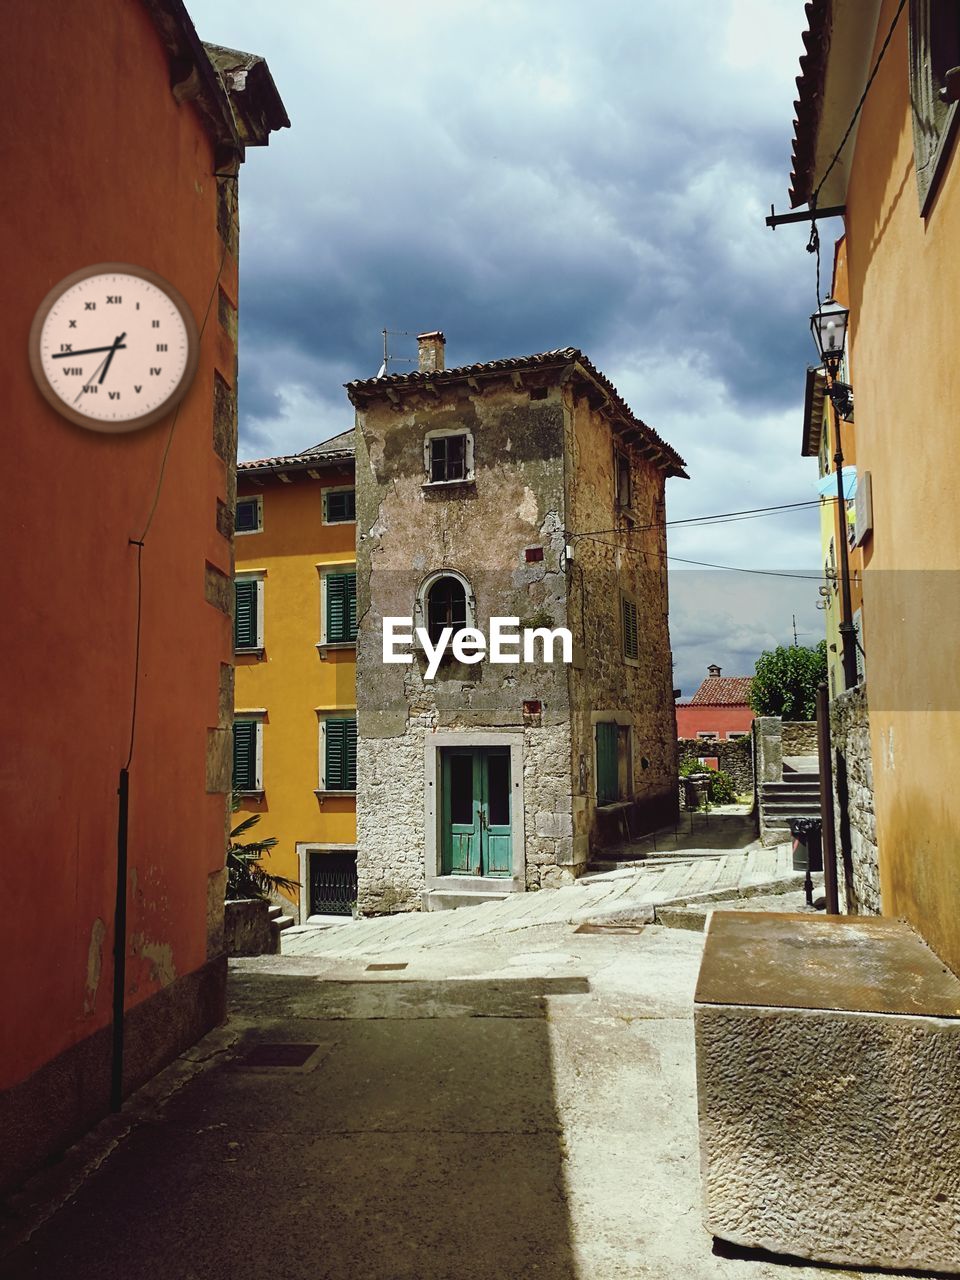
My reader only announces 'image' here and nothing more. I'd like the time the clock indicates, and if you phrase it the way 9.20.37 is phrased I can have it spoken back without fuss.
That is 6.43.36
